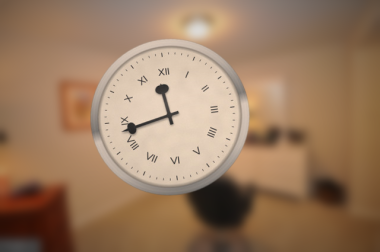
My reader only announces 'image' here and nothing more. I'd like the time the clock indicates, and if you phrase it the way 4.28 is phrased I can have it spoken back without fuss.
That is 11.43
